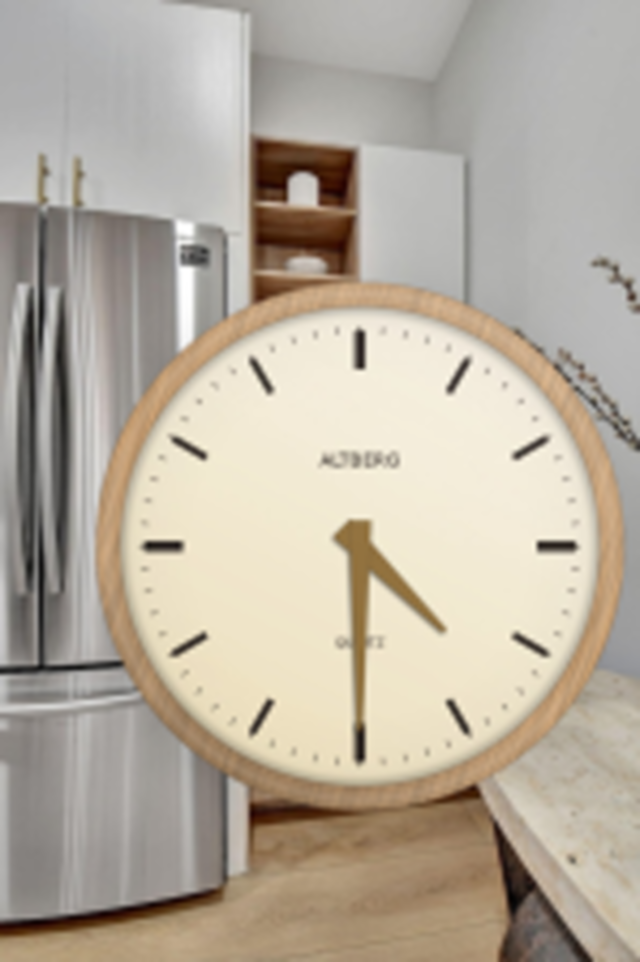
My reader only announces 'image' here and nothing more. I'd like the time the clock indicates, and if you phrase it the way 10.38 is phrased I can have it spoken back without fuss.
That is 4.30
